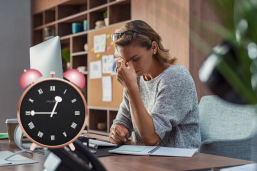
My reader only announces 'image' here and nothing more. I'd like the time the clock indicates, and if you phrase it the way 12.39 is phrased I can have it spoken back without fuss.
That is 12.45
